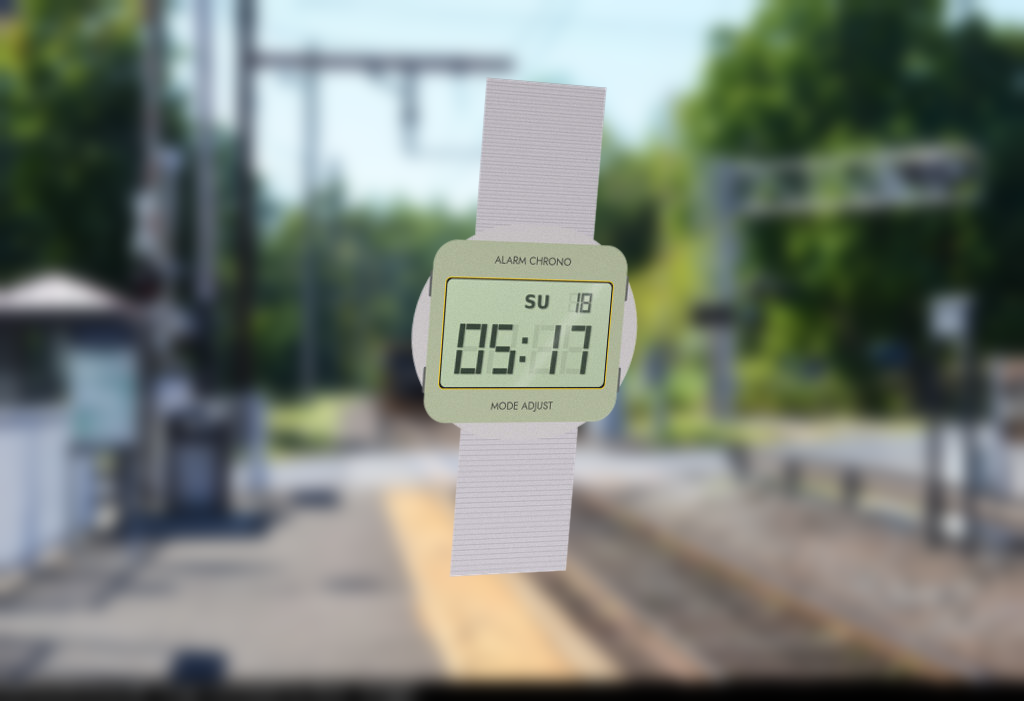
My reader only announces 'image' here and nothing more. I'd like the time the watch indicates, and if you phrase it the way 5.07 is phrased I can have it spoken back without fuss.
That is 5.17
